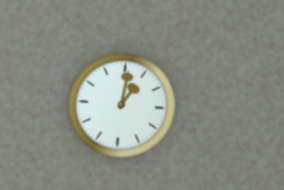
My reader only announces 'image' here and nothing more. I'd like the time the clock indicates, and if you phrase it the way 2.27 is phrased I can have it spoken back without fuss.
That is 1.01
